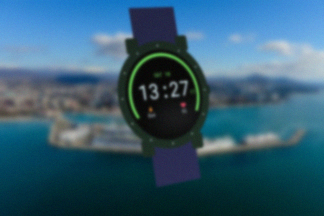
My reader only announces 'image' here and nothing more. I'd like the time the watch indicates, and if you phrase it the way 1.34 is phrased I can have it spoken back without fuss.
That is 13.27
